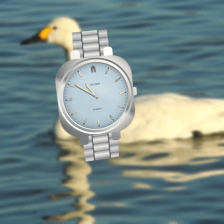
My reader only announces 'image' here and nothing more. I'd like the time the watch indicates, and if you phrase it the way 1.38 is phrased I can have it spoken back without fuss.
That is 10.51
